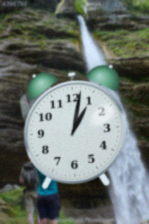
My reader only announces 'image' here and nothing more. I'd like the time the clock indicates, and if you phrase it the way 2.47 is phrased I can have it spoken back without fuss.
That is 1.02
